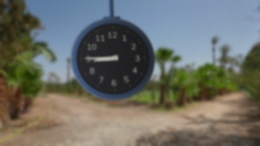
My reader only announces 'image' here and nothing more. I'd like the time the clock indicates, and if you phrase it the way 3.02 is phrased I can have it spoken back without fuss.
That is 8.45
